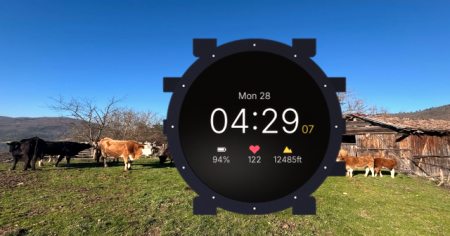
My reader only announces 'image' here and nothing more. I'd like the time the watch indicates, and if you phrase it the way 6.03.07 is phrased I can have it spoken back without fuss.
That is 4.29.07
